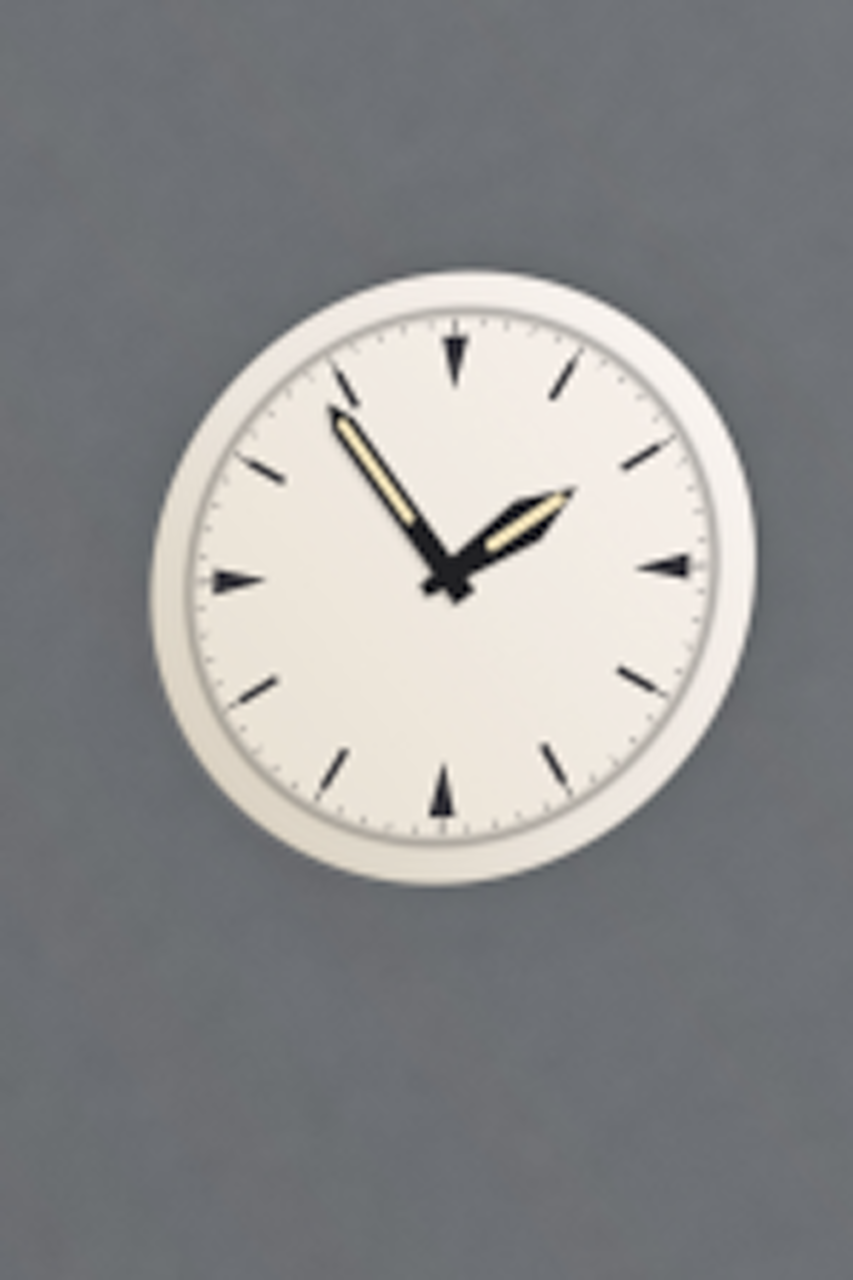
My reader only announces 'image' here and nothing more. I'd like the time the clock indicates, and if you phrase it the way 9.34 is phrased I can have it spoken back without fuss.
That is 1.54
